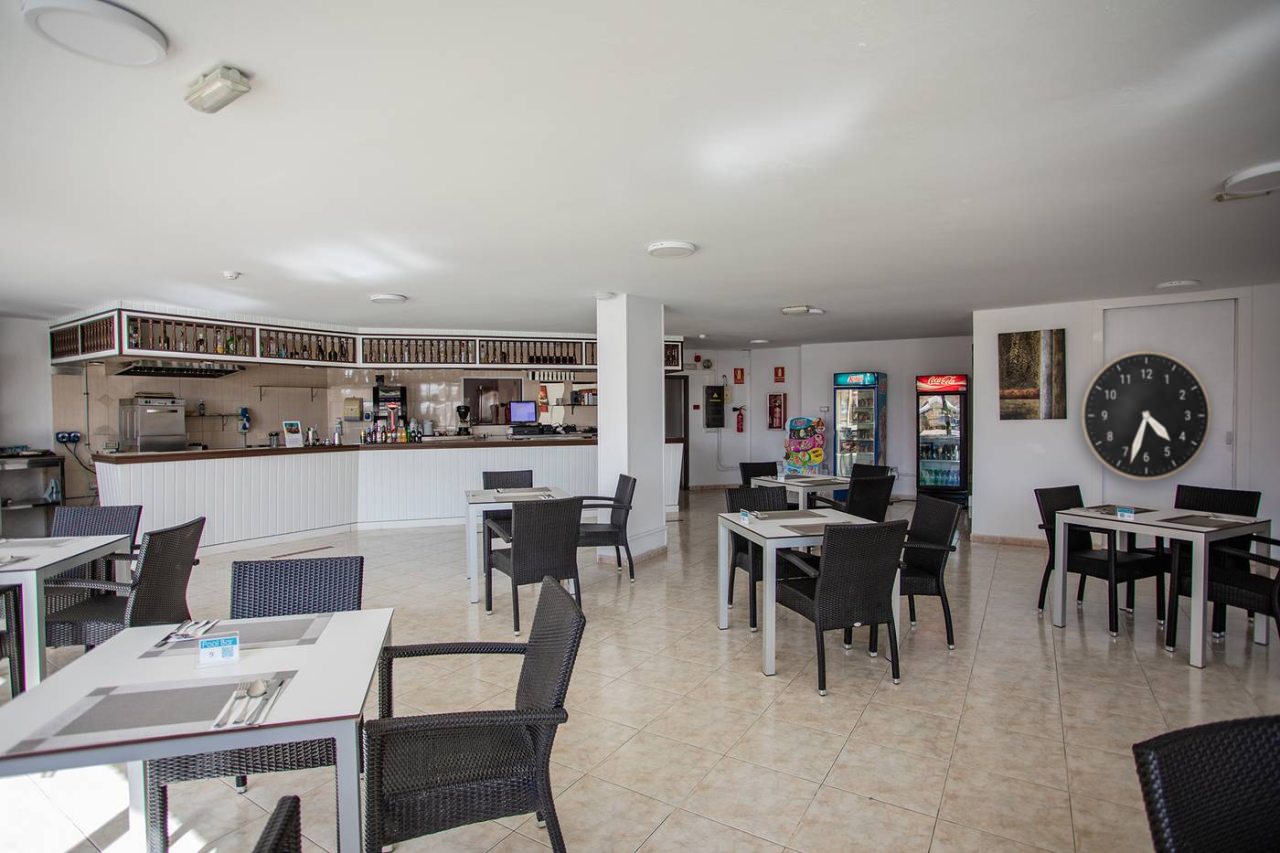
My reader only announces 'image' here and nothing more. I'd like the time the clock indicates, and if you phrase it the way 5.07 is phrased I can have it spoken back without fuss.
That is 4.33
